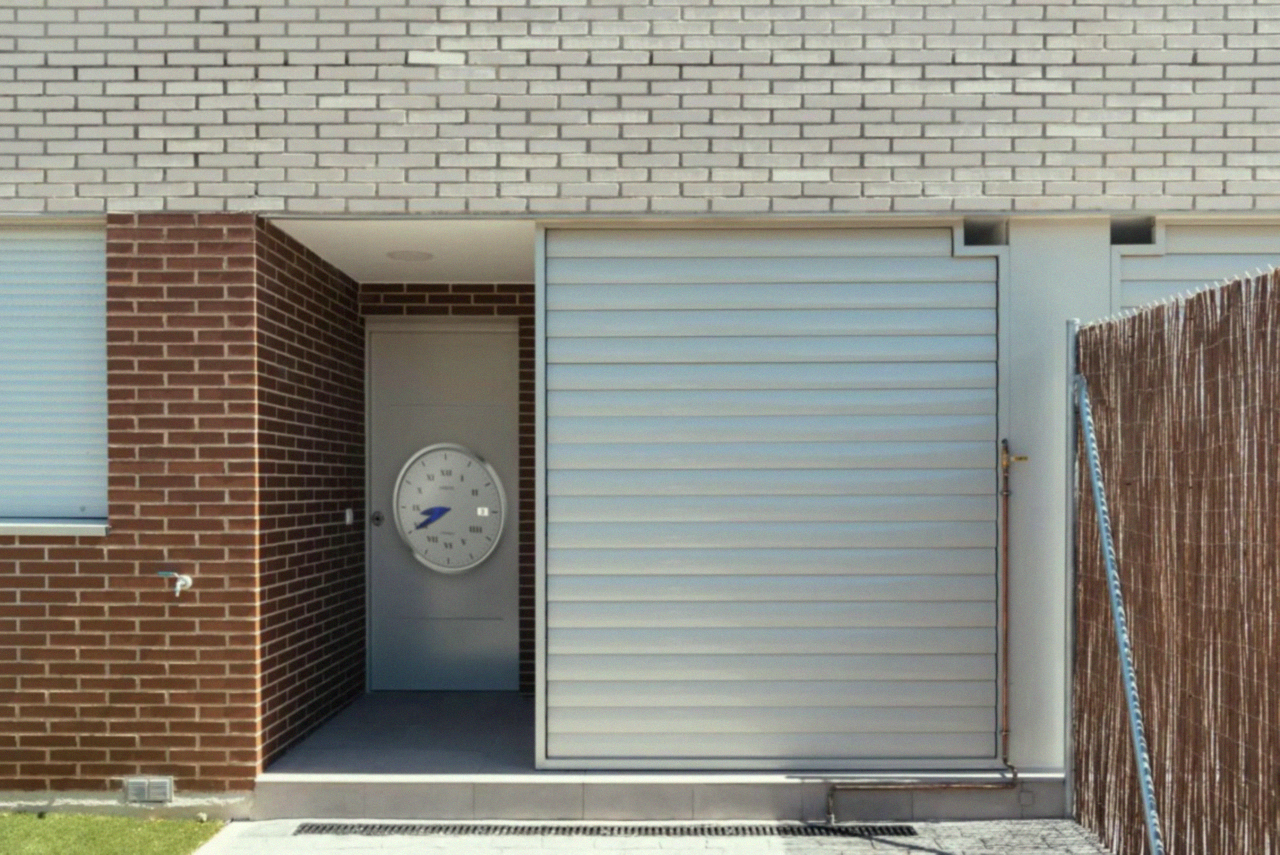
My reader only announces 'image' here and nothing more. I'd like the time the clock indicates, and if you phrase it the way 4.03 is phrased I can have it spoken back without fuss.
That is 8.40
